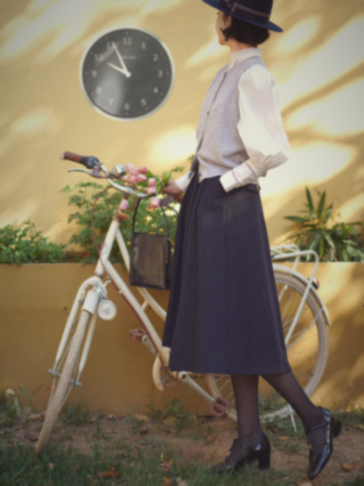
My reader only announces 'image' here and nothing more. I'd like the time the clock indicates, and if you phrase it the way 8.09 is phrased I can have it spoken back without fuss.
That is 9.56
